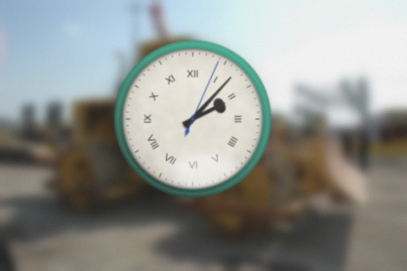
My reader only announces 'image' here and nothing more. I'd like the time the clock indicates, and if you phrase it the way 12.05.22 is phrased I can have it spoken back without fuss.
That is 2.07.04
